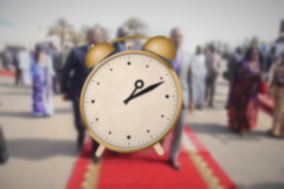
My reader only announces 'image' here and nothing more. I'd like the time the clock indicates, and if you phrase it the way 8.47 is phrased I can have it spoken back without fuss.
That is 1.11
